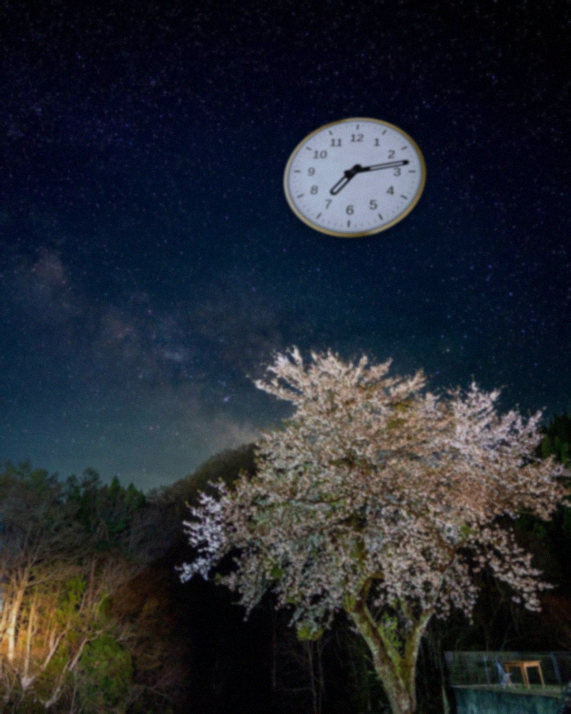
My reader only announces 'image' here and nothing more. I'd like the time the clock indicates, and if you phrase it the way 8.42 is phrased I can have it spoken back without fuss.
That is 7.13
